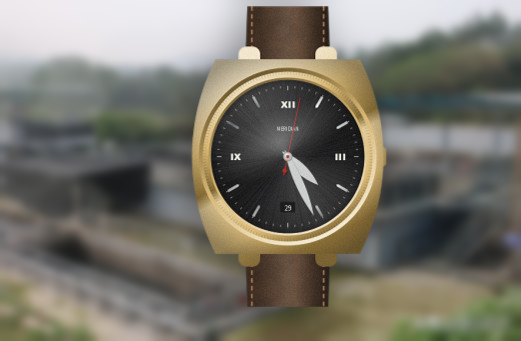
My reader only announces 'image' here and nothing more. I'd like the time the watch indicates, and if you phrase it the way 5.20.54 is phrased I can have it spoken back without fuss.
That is 4.26.02
